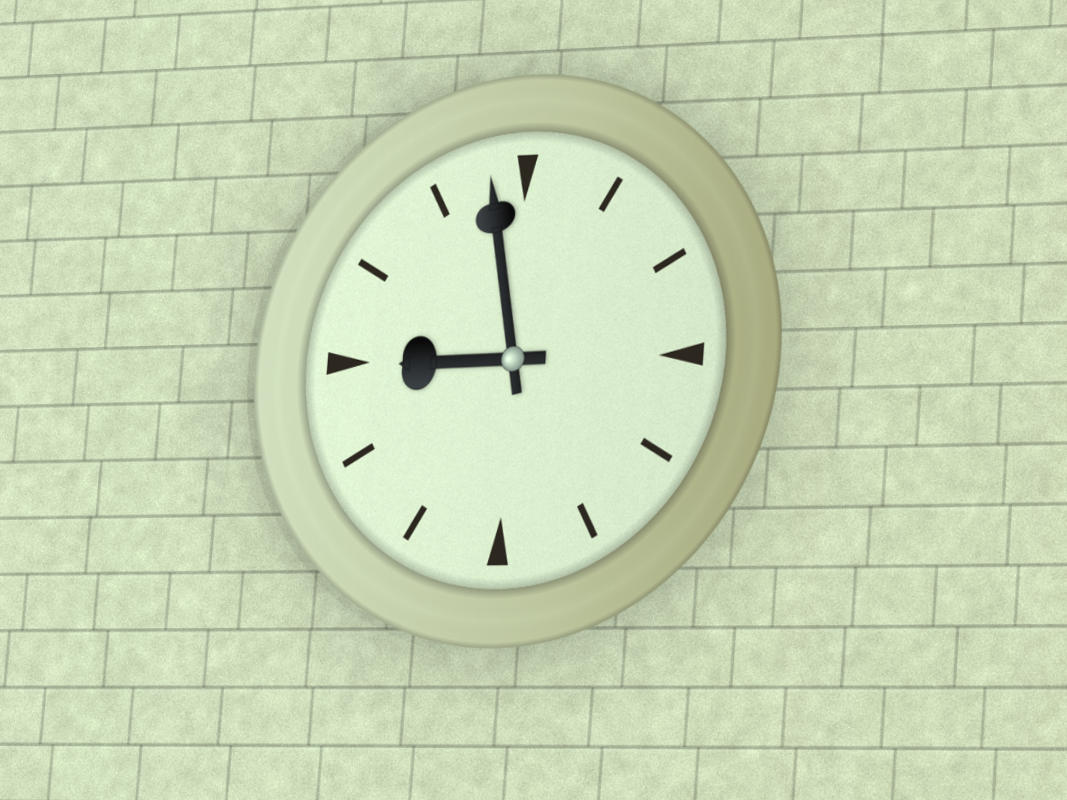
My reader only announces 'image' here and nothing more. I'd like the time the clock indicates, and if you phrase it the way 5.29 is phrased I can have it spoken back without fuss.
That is 8.58
